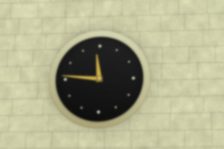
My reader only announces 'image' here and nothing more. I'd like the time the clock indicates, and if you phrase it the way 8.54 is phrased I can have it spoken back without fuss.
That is 11.46
